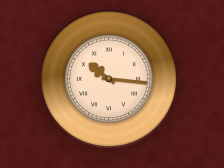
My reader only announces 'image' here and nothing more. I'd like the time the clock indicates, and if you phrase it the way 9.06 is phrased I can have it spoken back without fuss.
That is 10.16
